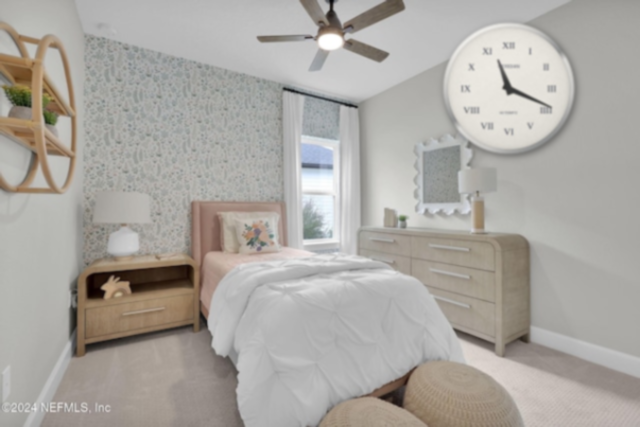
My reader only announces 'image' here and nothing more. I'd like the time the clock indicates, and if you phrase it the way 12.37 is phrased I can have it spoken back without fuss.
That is 11.19
